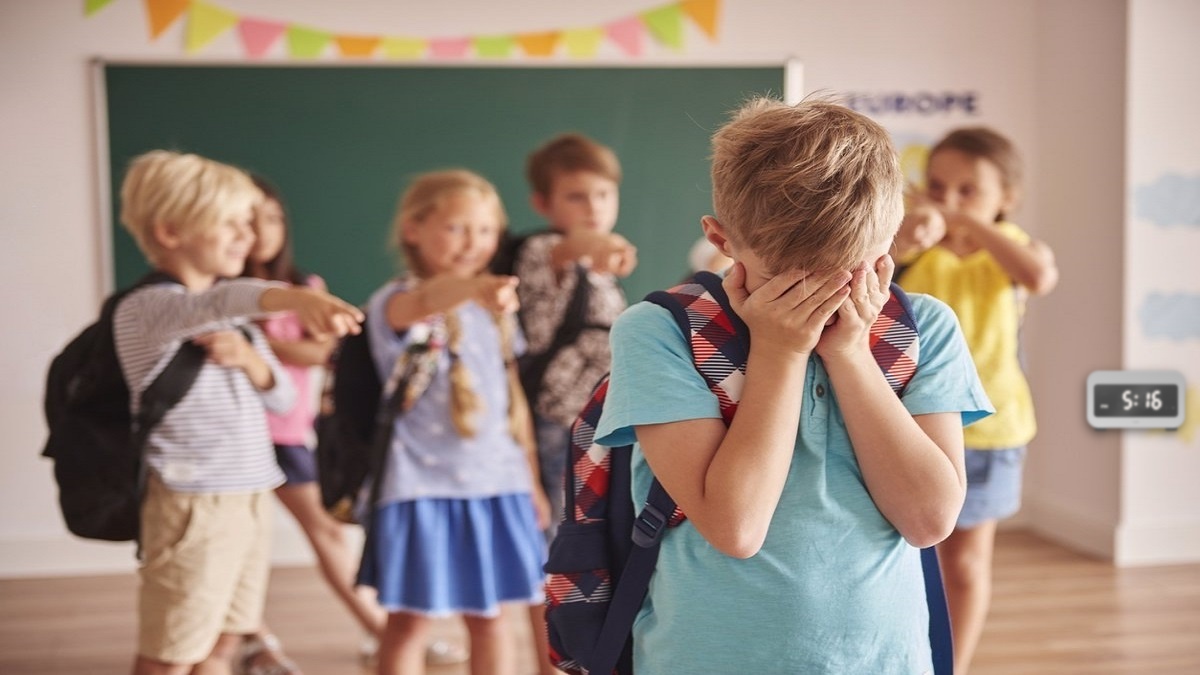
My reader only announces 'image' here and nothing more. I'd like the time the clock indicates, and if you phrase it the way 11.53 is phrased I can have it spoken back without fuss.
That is 5.16
